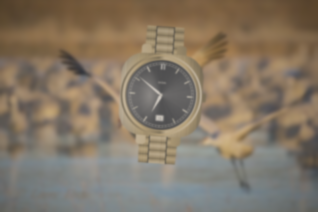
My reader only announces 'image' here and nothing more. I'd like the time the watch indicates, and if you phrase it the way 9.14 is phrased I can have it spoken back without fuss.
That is 6.51
